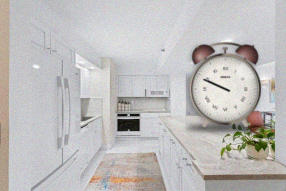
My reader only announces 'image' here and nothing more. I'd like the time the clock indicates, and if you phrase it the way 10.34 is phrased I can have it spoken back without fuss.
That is 9.49
